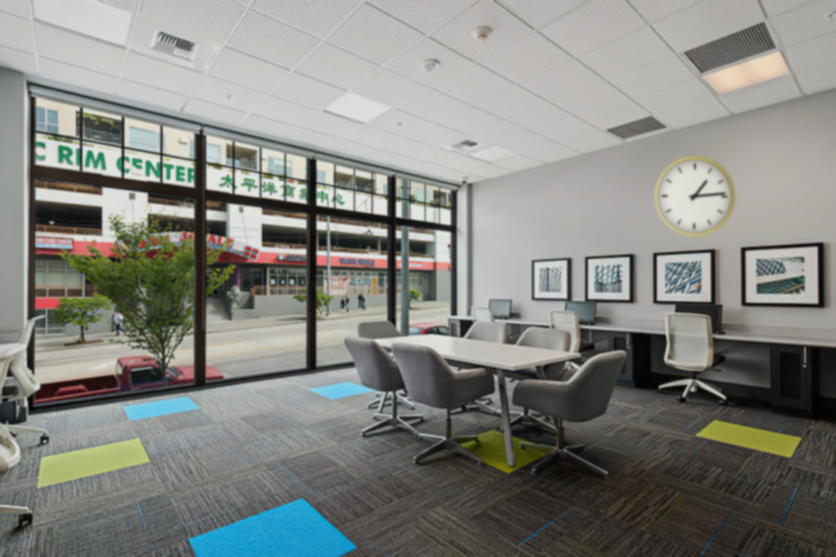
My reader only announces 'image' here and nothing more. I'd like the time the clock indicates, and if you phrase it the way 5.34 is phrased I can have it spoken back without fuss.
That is 1.14
